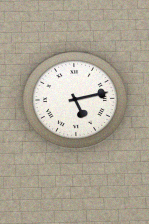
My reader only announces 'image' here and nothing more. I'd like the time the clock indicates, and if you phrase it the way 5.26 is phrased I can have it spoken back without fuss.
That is 5.13
